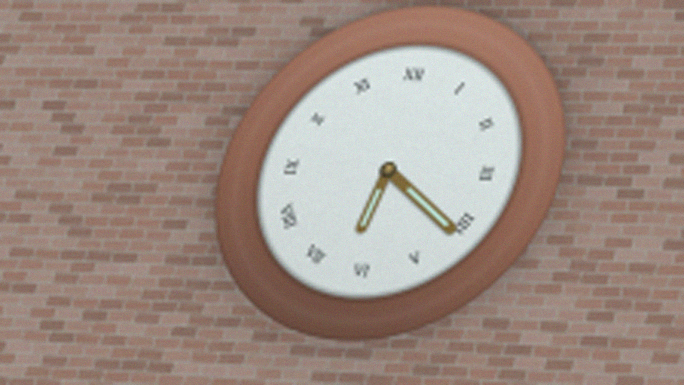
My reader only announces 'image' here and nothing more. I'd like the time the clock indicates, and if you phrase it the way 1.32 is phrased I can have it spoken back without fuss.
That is 6.21
